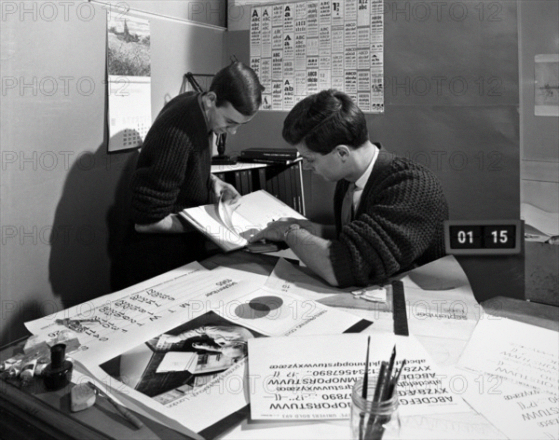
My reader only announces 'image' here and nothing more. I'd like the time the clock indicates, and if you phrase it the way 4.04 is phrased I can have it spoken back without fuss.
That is 1.15
